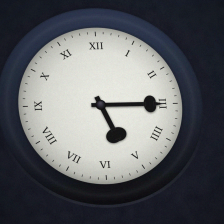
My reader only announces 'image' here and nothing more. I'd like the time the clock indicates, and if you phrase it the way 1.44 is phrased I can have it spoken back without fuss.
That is 5.15
